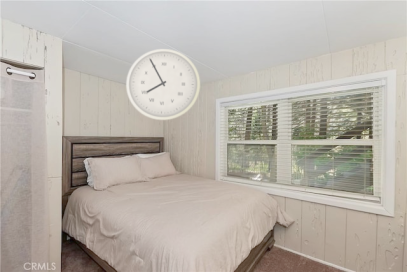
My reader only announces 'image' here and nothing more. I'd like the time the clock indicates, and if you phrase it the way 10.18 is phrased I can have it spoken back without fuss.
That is 7.55
